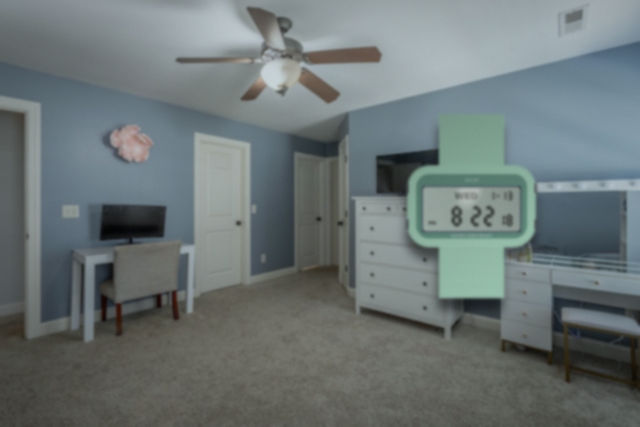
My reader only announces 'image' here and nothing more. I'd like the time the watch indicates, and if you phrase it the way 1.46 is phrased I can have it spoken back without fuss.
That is 8.22
